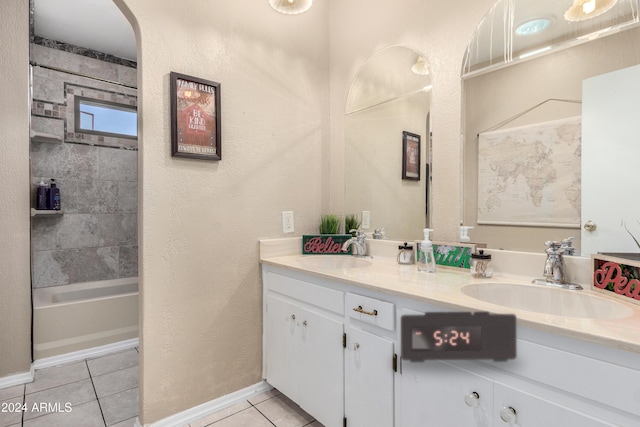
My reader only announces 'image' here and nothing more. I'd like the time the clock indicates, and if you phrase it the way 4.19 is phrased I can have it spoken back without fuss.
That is 5.24
